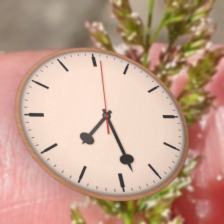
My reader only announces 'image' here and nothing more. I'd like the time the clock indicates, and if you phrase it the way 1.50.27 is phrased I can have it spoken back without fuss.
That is 7.28.01
